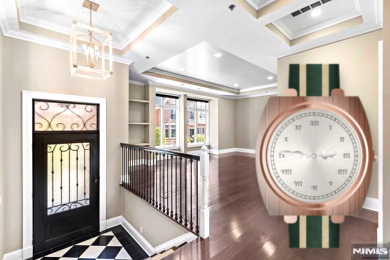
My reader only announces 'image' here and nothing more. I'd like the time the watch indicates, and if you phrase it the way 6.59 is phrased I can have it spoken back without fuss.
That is 2.46
